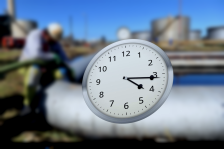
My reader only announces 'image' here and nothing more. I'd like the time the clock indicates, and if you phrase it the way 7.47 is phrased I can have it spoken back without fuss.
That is 4.16
